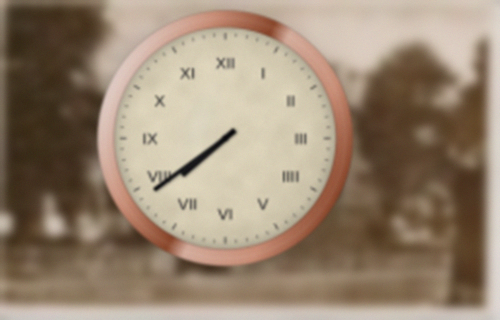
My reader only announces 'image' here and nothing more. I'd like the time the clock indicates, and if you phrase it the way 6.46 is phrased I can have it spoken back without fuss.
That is 7.39
